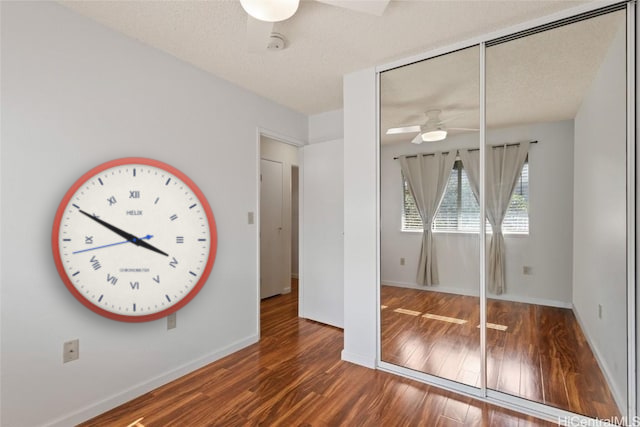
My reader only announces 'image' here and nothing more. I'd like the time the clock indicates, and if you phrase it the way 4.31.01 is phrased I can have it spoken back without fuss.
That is 3.49.43
